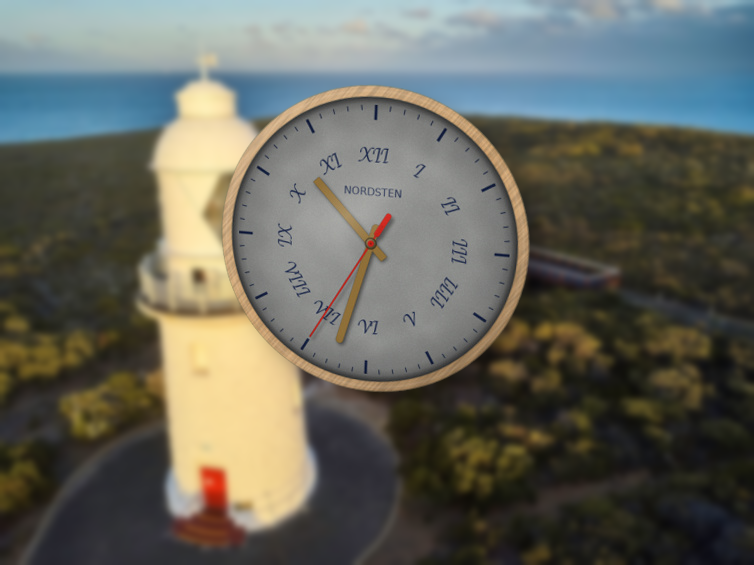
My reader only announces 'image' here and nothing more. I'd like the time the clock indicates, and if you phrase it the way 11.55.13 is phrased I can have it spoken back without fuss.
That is 10.32.35
